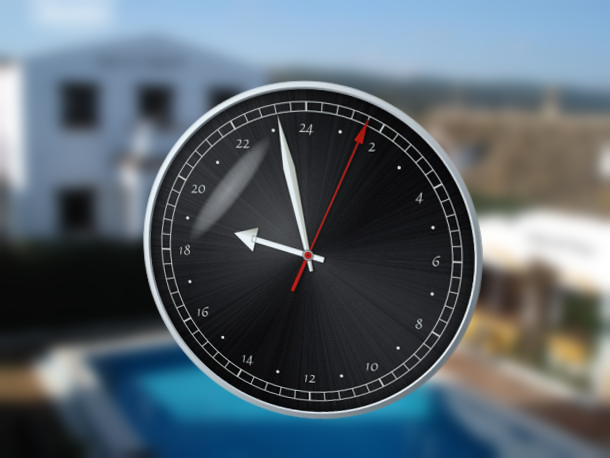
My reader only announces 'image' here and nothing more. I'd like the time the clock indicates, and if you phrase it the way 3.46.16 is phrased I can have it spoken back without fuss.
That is 18.58.04
